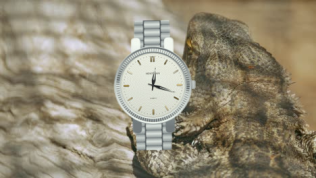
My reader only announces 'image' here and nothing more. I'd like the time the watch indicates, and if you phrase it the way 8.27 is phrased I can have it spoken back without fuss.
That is 12.18
